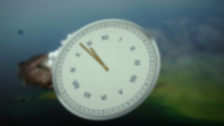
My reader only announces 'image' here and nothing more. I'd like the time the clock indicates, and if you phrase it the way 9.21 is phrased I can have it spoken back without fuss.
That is 10.53
